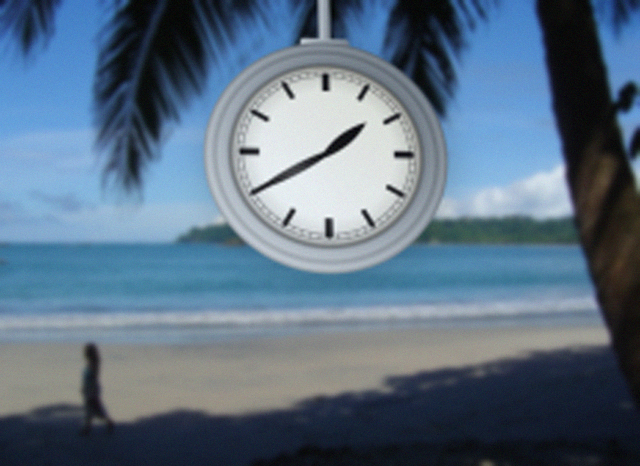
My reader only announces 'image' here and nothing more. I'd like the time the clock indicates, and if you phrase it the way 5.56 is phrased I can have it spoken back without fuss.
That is 1.40
